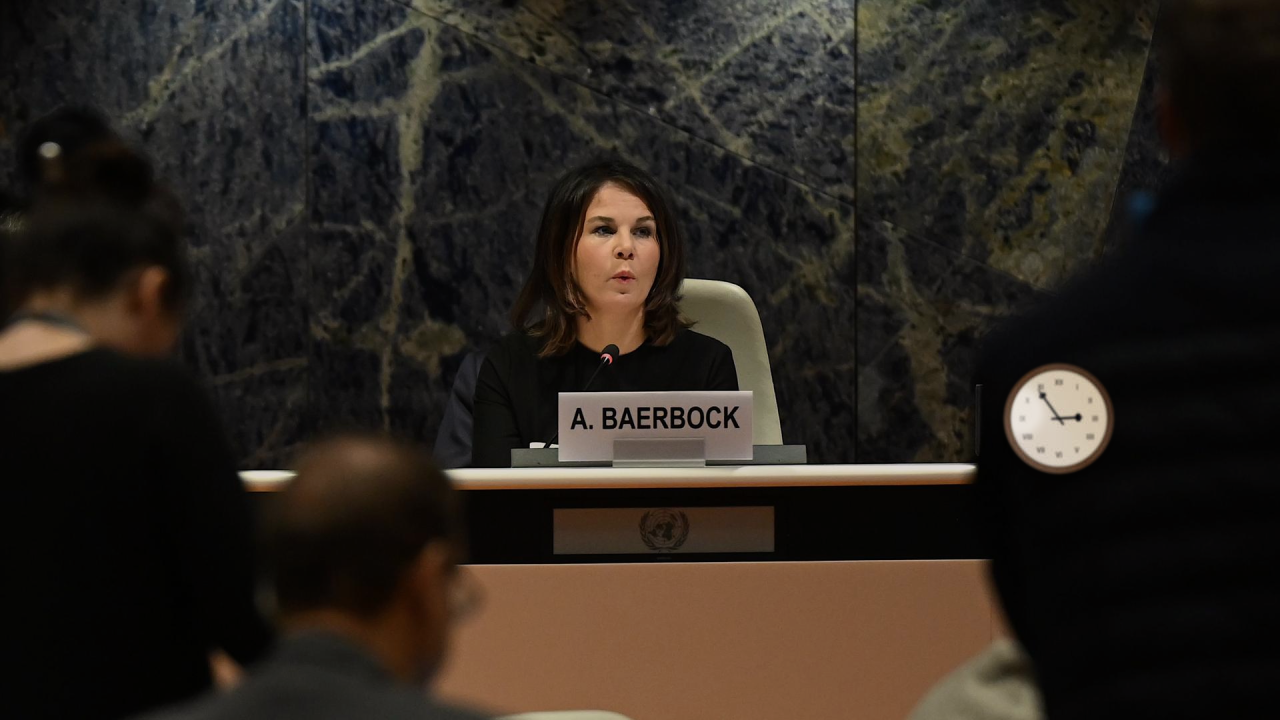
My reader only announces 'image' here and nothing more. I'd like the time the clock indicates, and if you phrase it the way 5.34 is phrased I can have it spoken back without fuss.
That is 2.54
